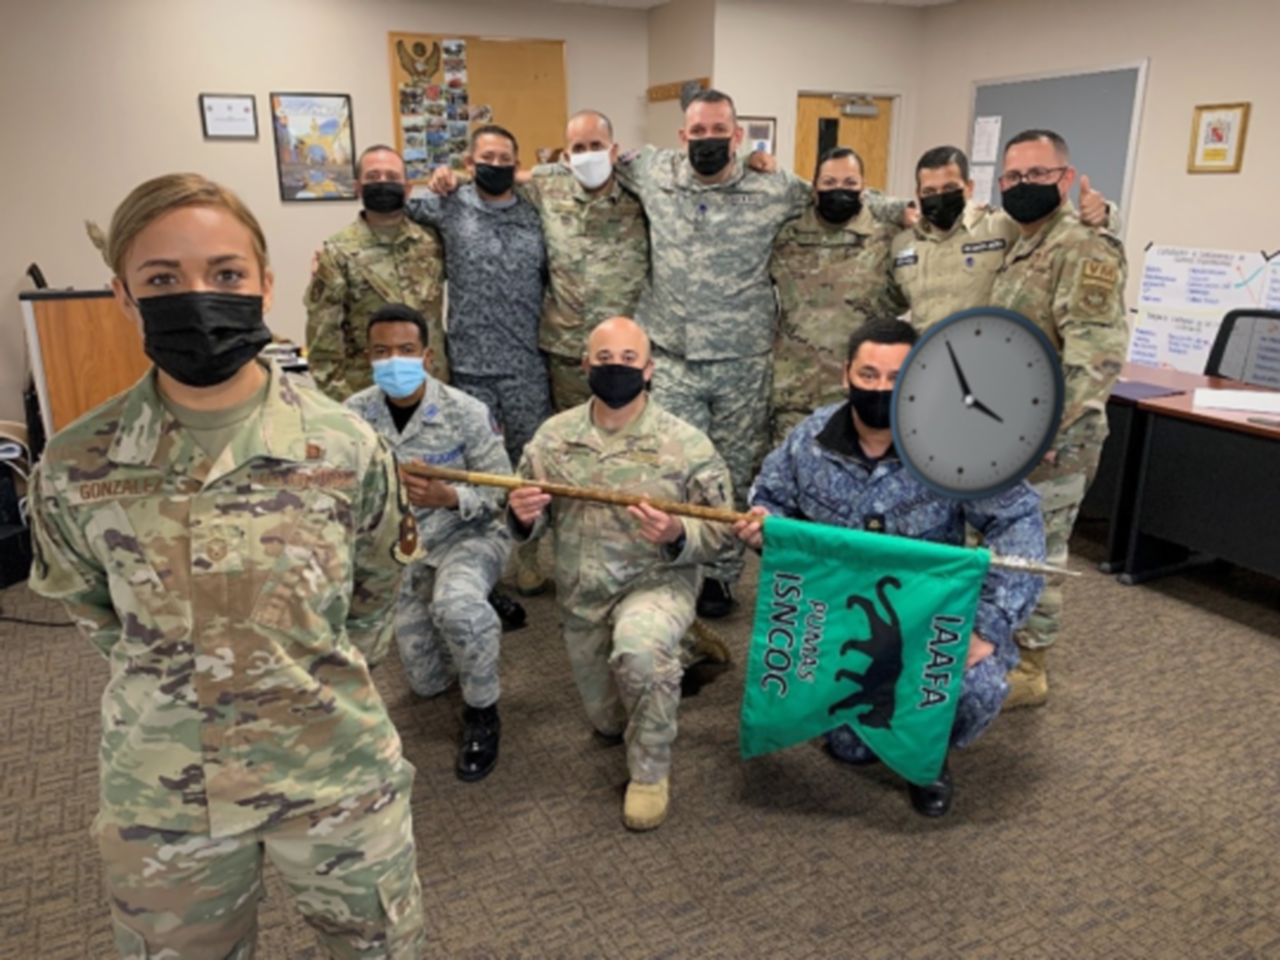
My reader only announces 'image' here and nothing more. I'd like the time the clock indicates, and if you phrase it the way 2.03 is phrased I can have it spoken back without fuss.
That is 3.55
